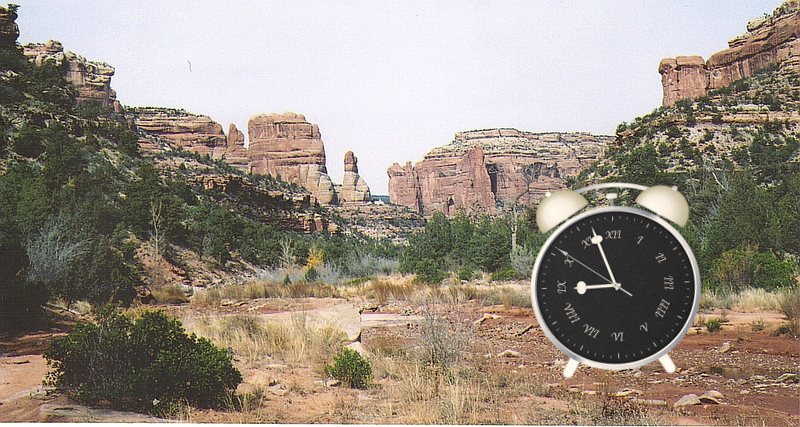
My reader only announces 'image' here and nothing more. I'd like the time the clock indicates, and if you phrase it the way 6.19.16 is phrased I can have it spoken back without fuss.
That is 8.56.51
